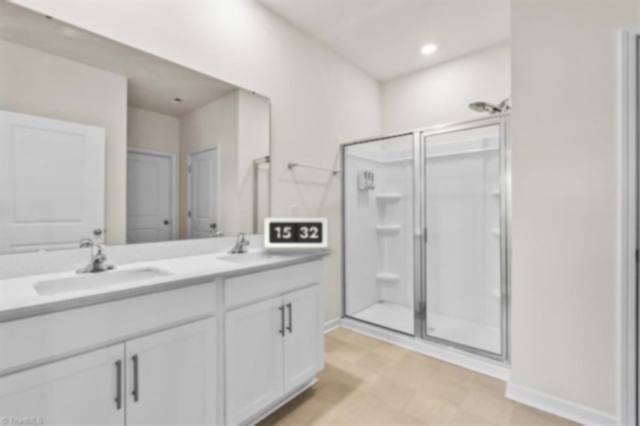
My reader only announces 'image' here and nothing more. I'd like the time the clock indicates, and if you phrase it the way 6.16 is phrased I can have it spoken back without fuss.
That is 15.32
